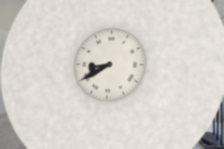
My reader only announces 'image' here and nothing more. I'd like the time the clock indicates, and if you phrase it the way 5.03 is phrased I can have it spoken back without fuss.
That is 8.40
